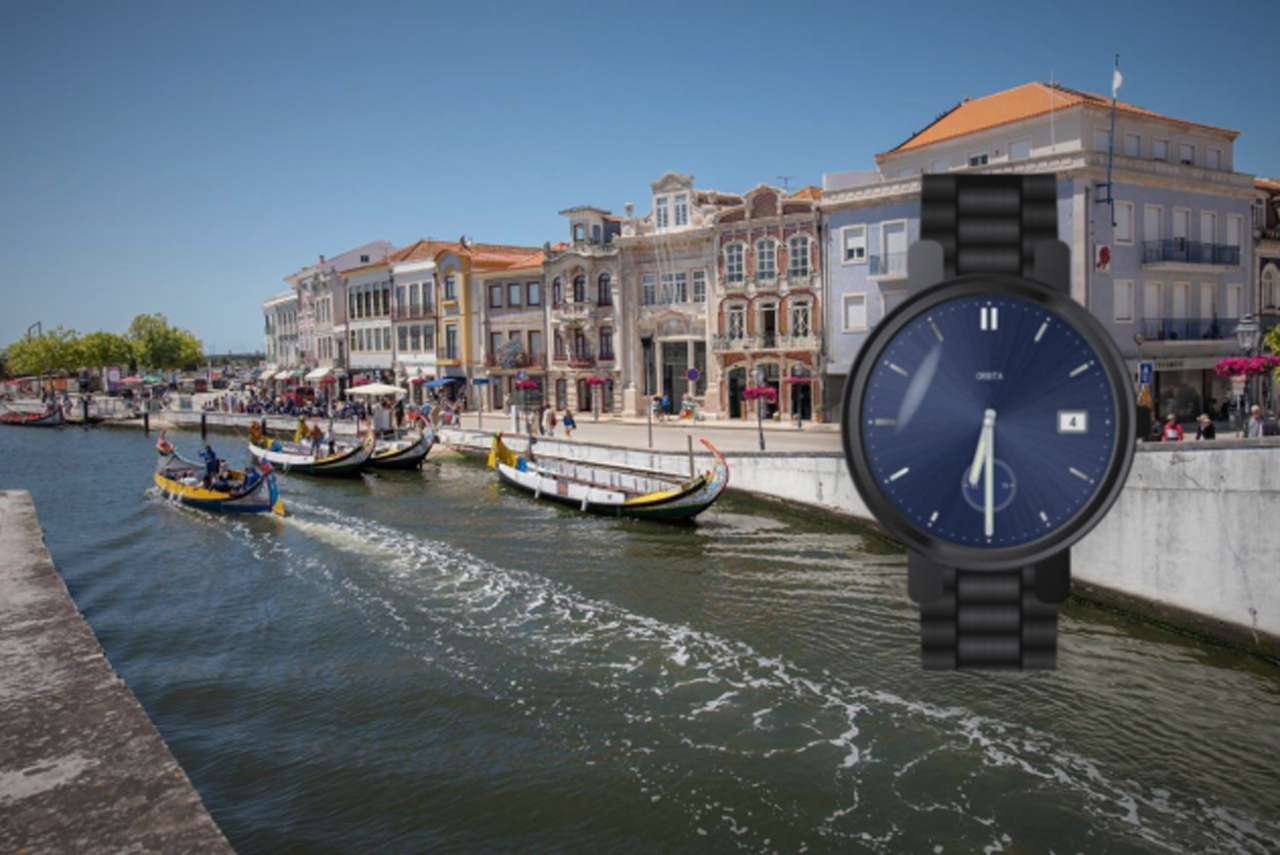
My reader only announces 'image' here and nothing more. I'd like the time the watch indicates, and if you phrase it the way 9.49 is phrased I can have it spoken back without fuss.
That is 6.30
